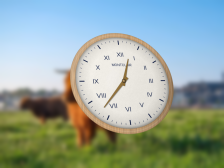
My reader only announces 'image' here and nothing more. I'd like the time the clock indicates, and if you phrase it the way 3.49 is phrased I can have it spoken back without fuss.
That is 12.37
